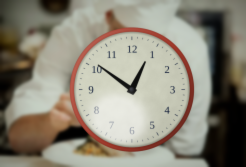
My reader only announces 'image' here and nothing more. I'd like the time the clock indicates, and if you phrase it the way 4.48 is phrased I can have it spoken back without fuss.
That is 12.51
